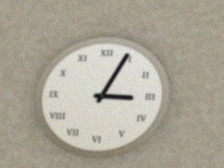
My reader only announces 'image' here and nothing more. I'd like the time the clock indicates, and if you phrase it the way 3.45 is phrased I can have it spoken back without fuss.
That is 3.04
